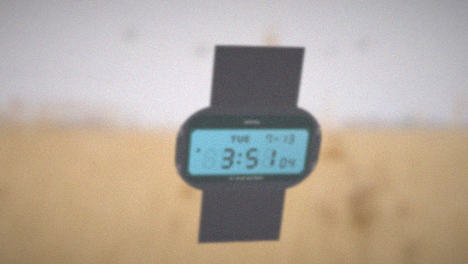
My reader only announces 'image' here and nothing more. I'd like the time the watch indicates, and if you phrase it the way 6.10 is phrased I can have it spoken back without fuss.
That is 3.51
